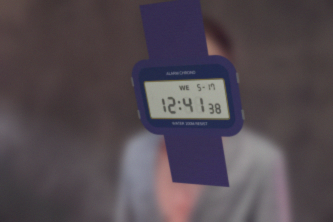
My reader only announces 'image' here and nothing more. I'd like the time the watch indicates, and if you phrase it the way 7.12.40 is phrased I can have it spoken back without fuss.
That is 12.41.38
